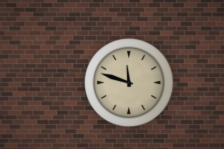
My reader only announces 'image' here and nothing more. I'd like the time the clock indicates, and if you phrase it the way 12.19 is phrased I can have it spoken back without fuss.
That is 11.48
